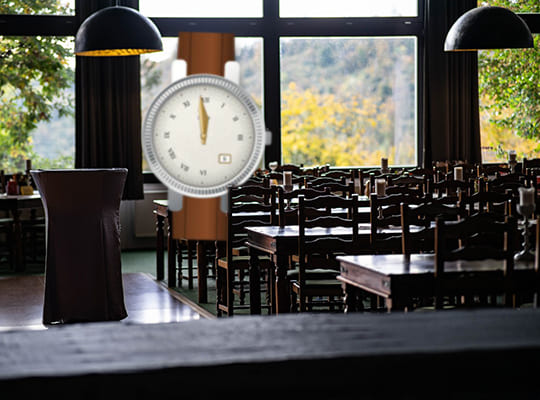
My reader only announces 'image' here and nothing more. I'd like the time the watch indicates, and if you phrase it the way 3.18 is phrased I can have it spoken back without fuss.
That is 11.59
